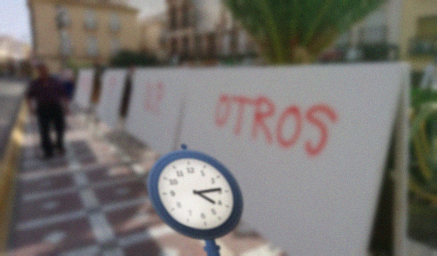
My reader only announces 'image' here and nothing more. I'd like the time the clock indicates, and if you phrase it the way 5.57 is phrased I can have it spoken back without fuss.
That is 4.14
